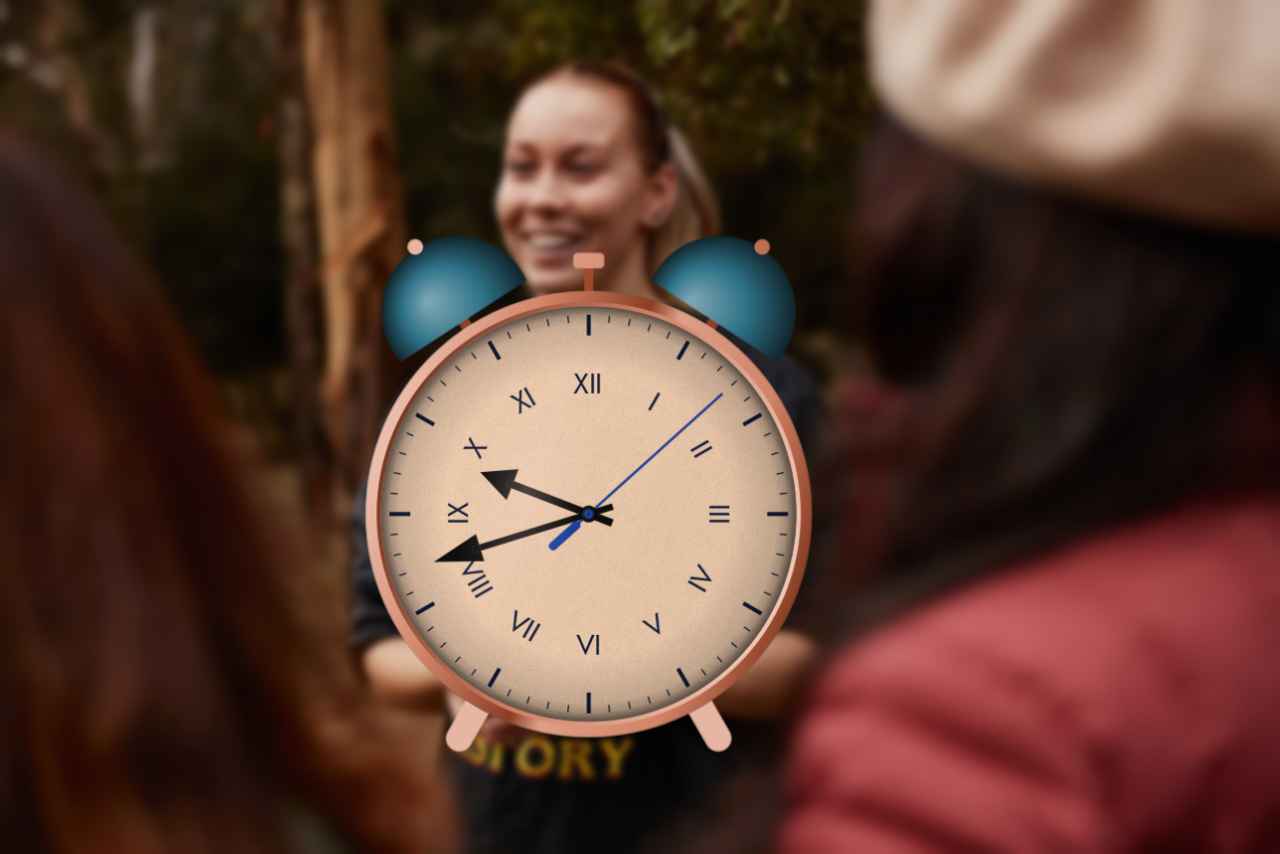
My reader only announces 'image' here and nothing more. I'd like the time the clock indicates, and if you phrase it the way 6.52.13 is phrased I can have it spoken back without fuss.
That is 9.42.08
